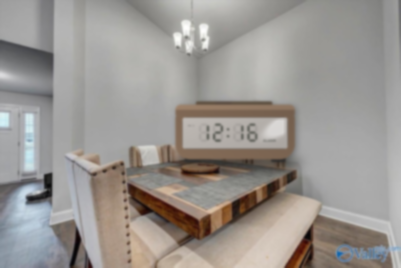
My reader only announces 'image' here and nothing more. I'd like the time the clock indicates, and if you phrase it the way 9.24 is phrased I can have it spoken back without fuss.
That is 12.16
